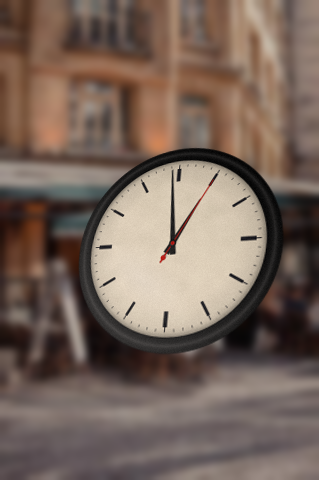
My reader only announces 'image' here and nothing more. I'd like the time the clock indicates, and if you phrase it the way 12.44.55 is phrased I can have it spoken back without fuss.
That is 12.59.05
